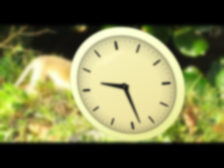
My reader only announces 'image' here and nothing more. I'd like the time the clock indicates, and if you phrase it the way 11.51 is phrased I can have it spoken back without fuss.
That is 9.28
